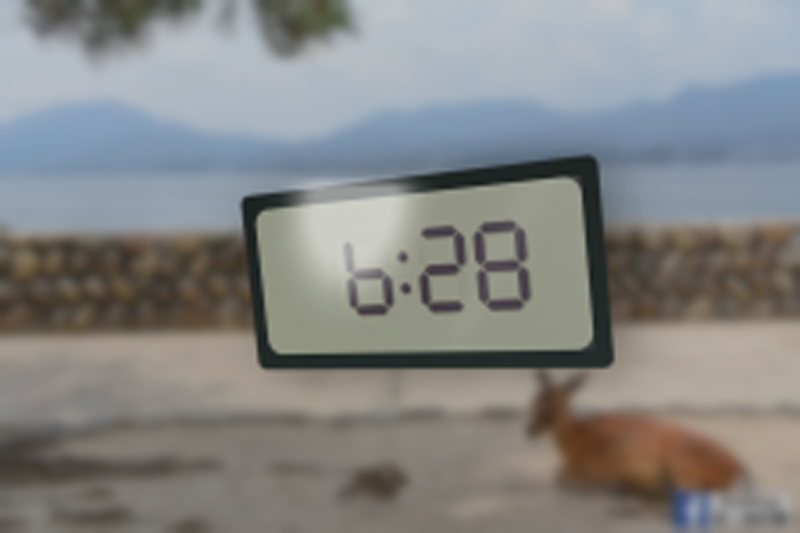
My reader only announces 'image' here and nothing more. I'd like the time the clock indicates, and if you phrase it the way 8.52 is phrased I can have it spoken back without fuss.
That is 6.28
